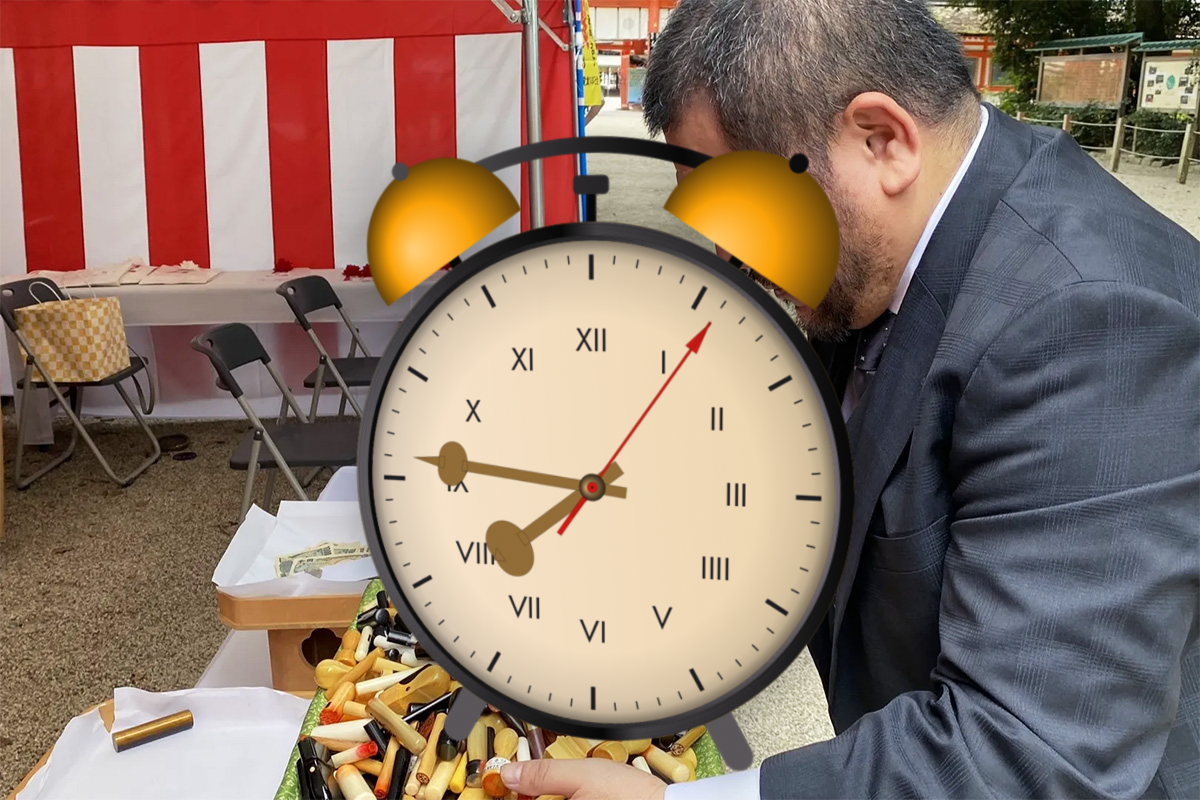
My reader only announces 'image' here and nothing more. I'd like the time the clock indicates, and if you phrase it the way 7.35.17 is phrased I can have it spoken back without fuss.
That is 7.46.06
